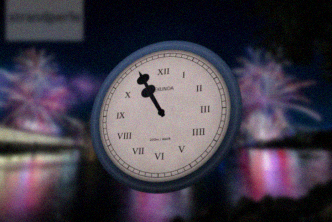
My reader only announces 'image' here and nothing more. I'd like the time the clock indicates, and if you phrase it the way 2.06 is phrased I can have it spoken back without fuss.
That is 10.55
